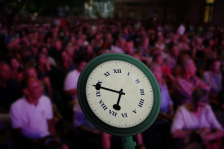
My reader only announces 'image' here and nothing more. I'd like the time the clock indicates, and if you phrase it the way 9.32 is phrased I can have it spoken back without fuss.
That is 6.48
